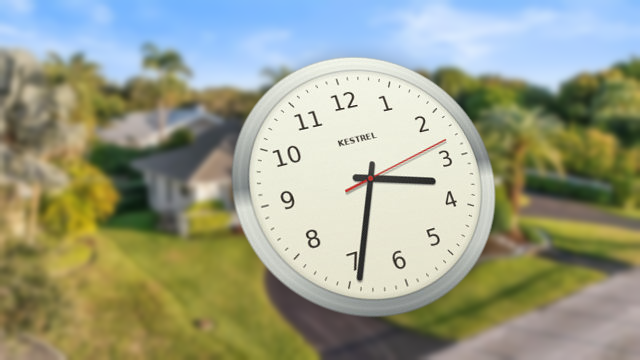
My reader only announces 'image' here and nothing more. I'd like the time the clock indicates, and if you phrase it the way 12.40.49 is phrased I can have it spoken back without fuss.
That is 3.34.13
